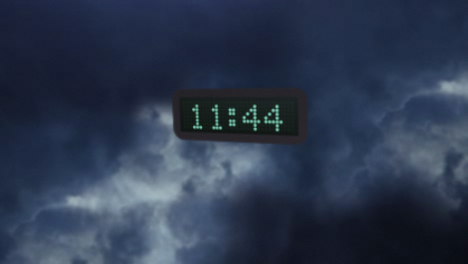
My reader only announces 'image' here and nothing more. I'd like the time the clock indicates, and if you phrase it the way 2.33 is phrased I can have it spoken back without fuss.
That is 11.44
